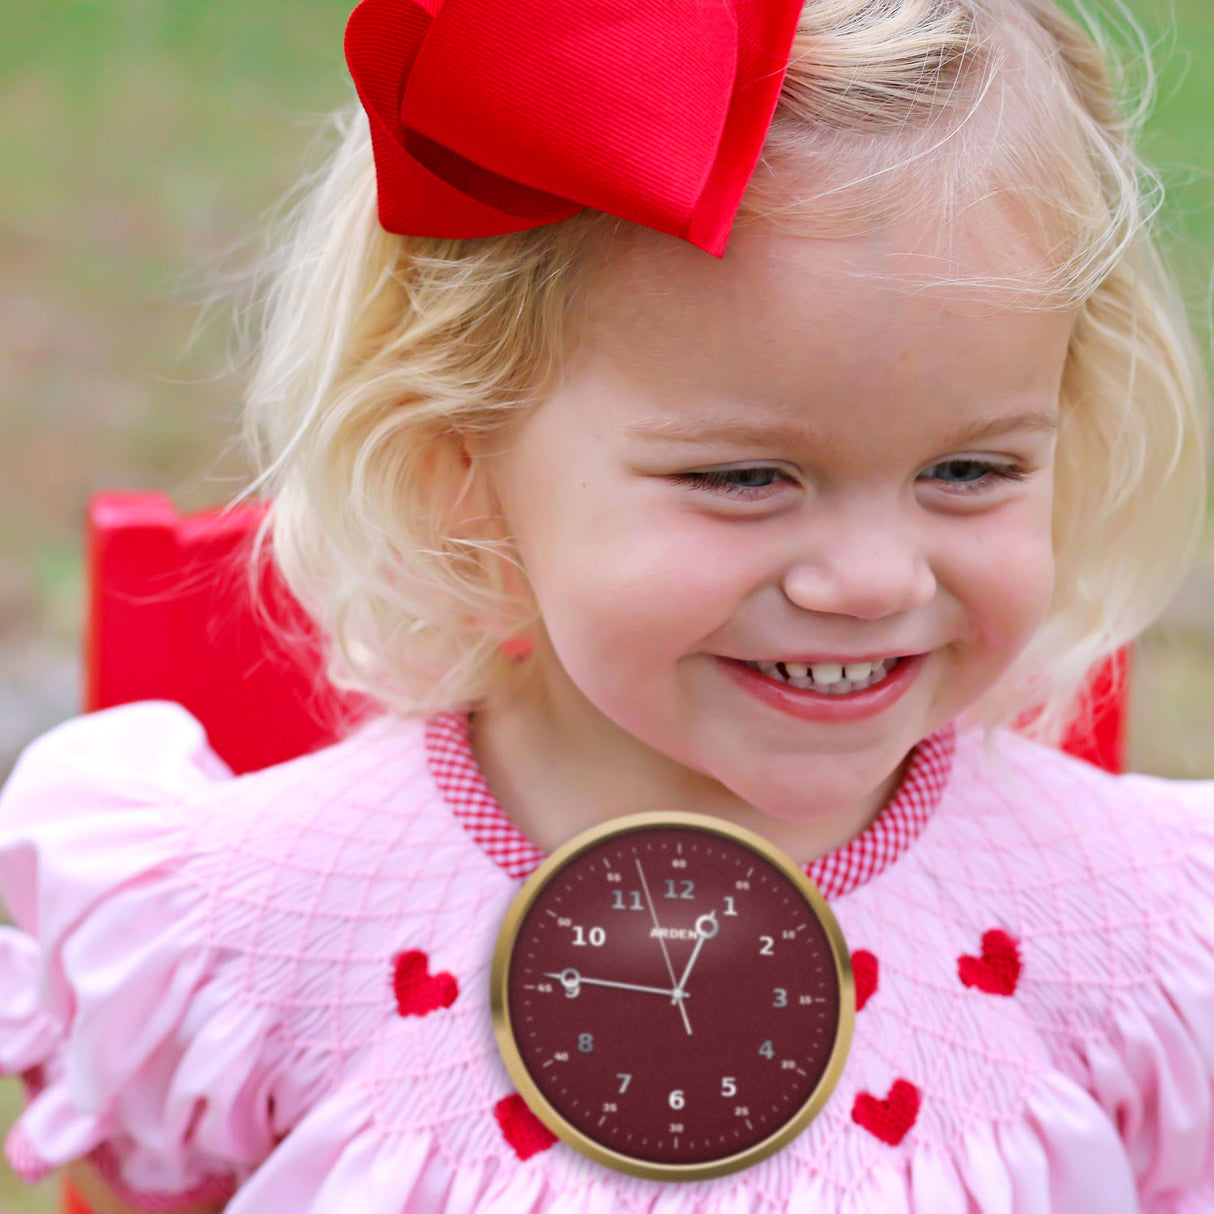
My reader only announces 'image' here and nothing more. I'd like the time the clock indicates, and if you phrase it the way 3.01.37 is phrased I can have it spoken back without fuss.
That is 12.45.57
